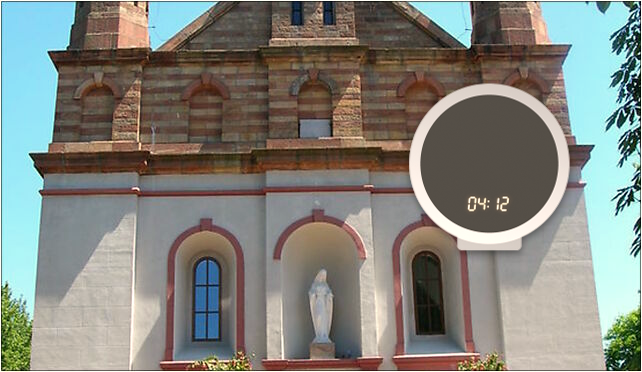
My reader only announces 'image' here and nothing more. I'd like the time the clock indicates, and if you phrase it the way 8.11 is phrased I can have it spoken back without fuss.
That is 4.12
